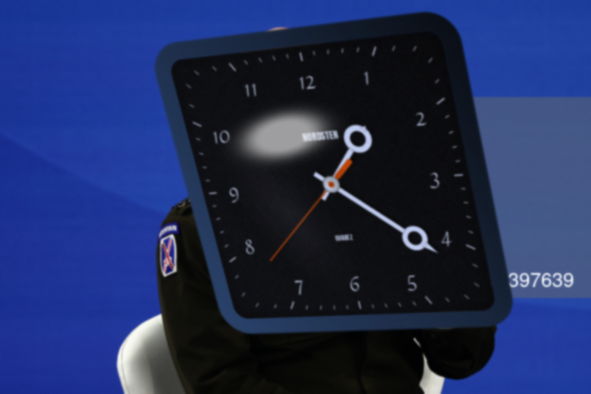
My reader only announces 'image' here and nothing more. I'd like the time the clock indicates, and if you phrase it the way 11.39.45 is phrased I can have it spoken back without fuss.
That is 1.21.38
